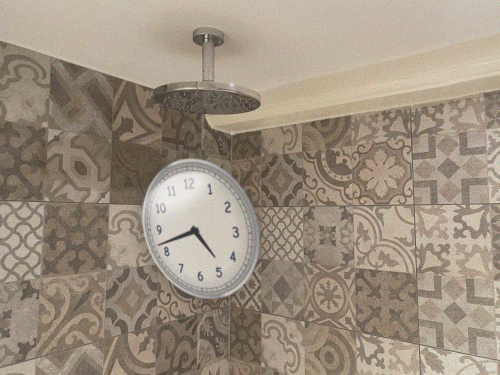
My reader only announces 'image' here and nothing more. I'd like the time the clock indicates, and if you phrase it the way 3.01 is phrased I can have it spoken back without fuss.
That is 4.42
